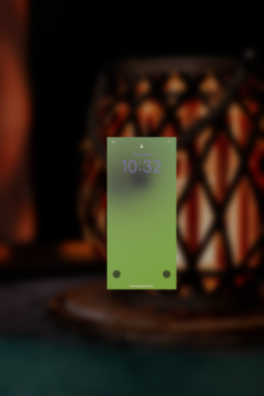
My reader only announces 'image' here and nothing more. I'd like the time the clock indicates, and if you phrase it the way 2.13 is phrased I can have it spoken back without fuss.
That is 10.32
